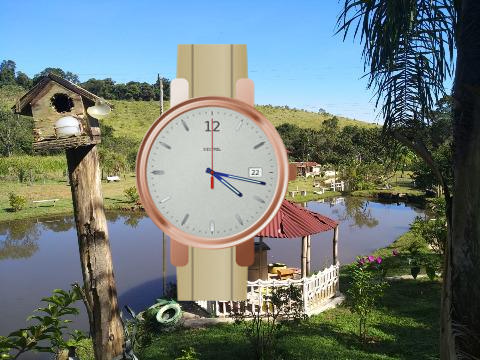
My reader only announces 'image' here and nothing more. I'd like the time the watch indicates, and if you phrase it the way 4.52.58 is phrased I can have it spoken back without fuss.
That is 4.17.00
